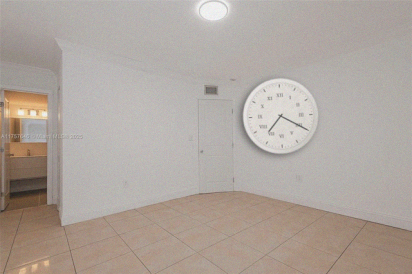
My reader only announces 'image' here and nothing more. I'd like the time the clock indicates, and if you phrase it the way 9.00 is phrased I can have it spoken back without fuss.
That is 7.20
